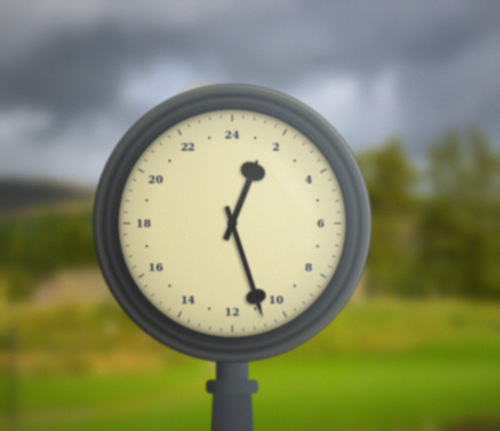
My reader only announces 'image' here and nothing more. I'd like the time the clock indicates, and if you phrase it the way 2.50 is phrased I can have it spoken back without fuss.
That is 1.27
